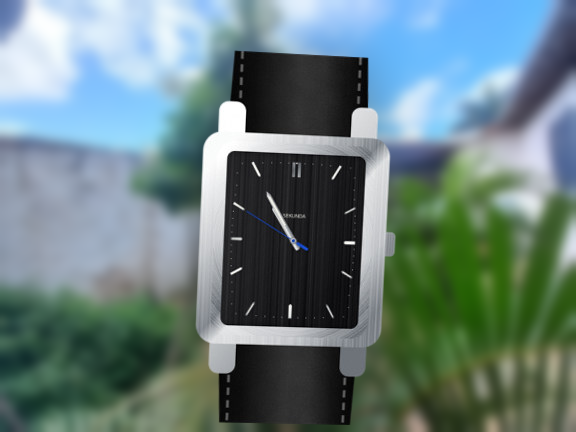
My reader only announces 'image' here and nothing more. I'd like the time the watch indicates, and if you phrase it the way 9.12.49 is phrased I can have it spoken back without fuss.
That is 10.54.50
